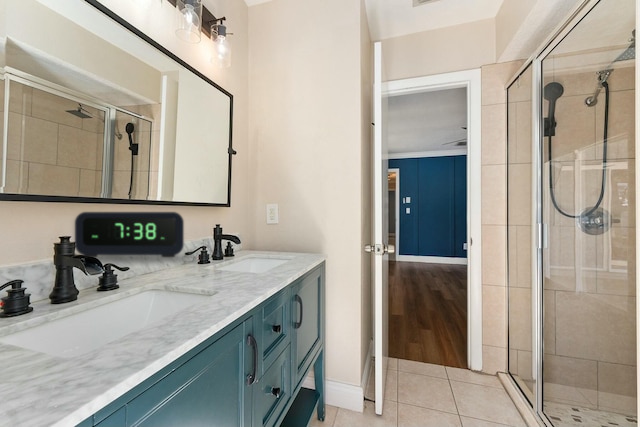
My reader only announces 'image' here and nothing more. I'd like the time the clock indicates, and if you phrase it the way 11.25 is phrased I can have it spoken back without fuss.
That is 7.38
